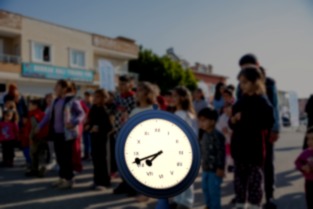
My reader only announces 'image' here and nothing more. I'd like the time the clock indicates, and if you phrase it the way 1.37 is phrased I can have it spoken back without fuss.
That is 7.42
